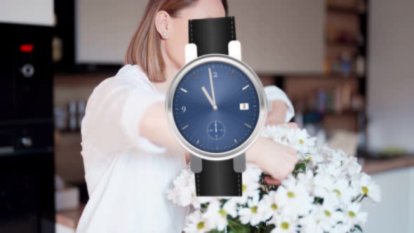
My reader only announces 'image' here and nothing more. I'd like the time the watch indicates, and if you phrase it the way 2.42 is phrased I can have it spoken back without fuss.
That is 10.59
